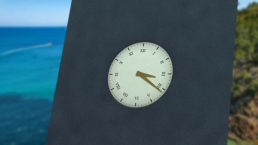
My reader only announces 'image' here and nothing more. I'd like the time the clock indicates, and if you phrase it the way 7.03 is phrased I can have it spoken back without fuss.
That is 3.21
